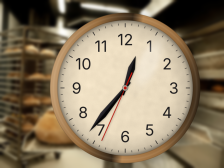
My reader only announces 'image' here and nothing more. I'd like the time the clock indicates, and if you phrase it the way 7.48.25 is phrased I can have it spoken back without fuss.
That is 12.36.34
